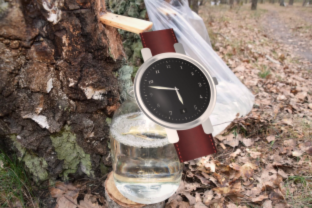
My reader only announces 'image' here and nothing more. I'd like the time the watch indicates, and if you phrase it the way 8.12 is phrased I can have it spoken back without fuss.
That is 5.48
